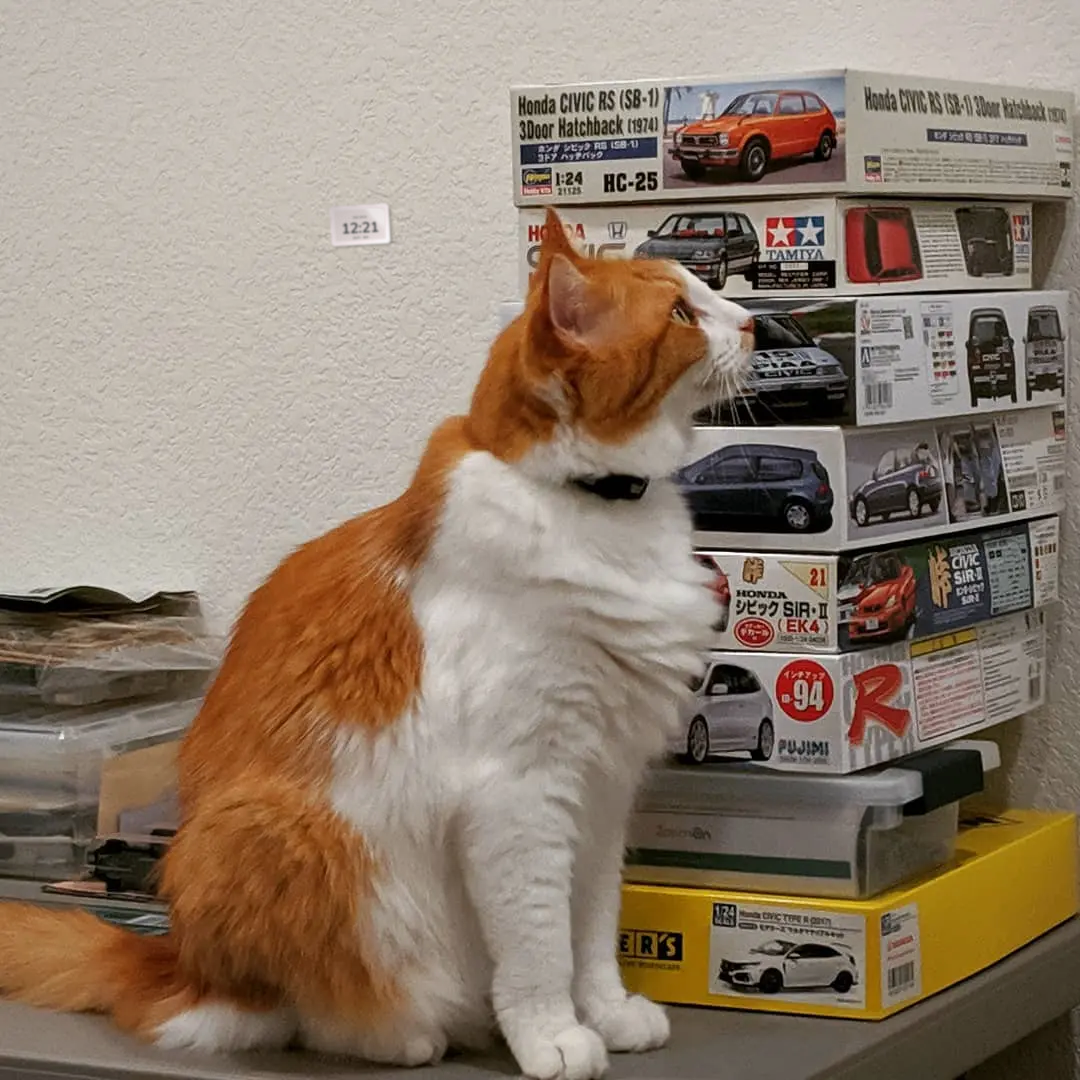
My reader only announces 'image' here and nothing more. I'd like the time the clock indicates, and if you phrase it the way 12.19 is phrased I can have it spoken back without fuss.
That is 12.21
